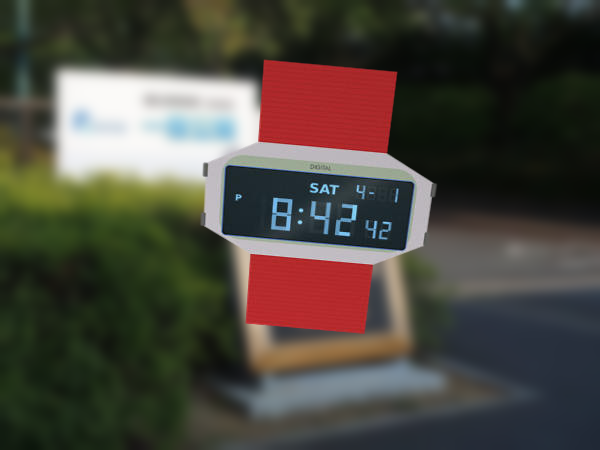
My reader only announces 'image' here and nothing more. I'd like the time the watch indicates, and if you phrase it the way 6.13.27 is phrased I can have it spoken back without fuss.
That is 8.42.42
